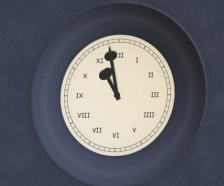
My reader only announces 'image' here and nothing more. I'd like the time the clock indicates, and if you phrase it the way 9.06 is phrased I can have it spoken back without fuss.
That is 10.58
